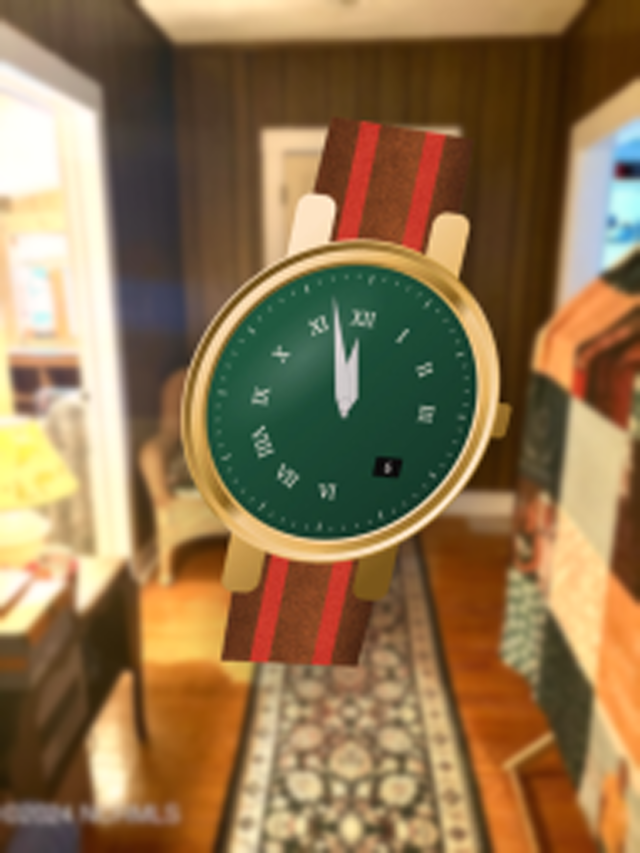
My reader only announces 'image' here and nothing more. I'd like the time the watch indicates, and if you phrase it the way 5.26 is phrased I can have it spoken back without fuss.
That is 11.57
